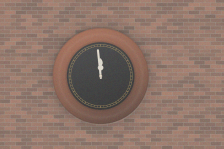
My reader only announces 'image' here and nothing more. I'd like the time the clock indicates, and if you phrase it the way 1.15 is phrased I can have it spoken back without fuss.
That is 11.59
